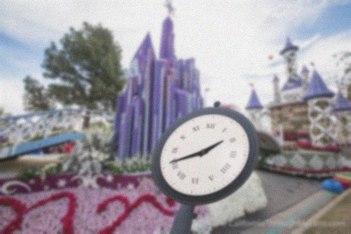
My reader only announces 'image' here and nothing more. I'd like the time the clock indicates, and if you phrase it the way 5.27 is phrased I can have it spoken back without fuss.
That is 1.41
